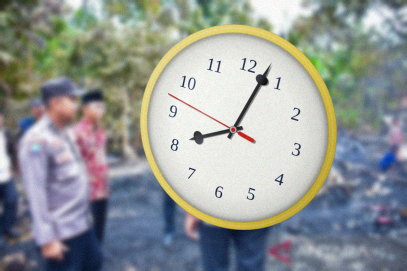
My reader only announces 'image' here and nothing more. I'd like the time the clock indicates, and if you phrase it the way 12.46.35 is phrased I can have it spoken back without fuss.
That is 8.02.47
